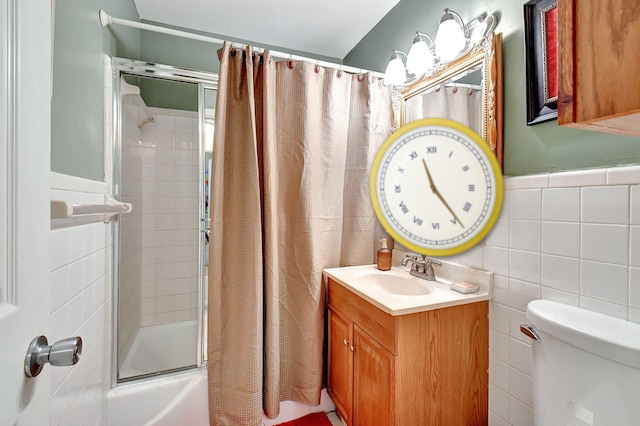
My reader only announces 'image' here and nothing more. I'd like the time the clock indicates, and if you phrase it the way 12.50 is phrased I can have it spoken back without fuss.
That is 11.24
